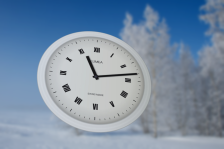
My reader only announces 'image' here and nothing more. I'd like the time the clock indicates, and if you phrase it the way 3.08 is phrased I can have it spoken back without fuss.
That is 11.13
